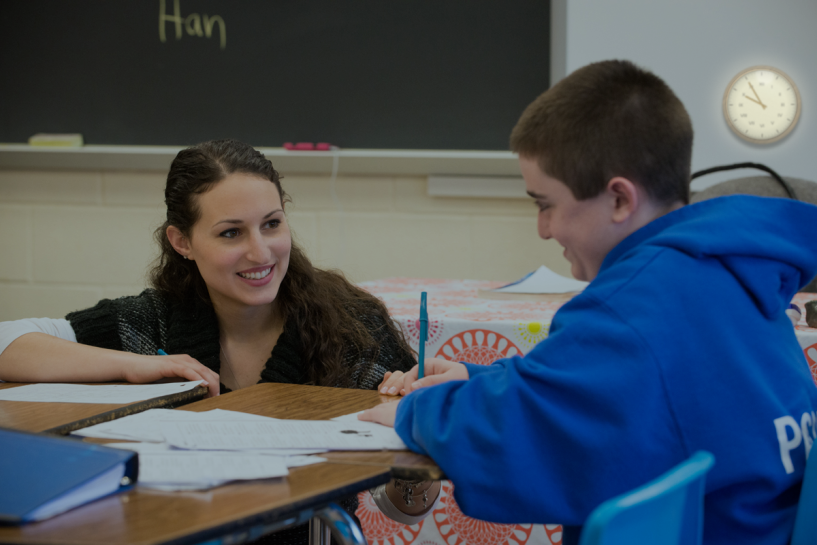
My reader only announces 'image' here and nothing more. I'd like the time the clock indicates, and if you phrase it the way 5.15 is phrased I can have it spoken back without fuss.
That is 9.55
